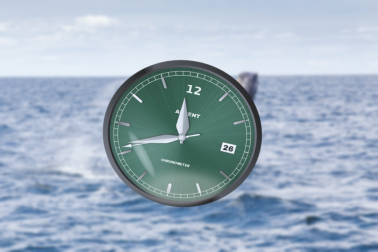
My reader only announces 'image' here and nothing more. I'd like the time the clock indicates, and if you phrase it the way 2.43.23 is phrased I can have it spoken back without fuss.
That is 11.41.41
